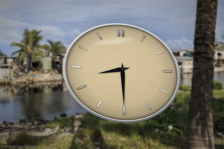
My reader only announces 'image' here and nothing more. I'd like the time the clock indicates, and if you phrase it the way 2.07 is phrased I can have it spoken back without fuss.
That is 8.30
